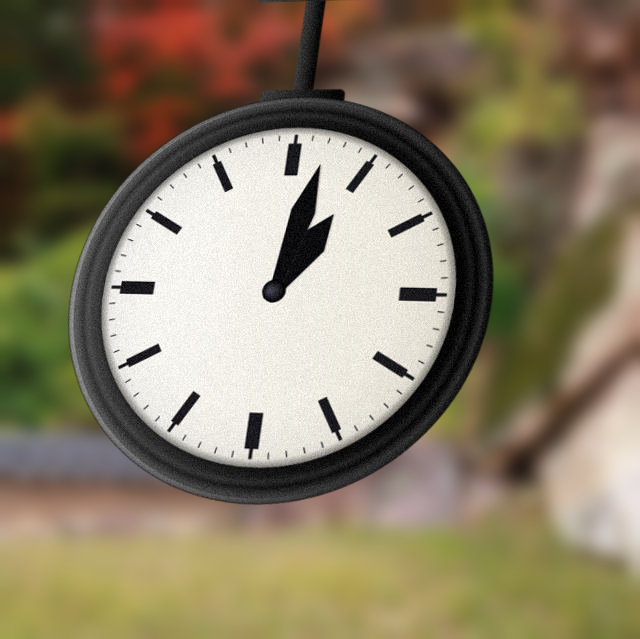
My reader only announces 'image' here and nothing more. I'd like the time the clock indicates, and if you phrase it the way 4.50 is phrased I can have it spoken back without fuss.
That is 1.02
